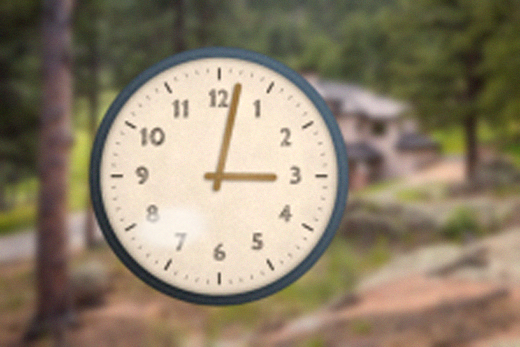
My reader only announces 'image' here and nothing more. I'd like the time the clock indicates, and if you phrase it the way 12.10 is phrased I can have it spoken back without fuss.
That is 3.02
